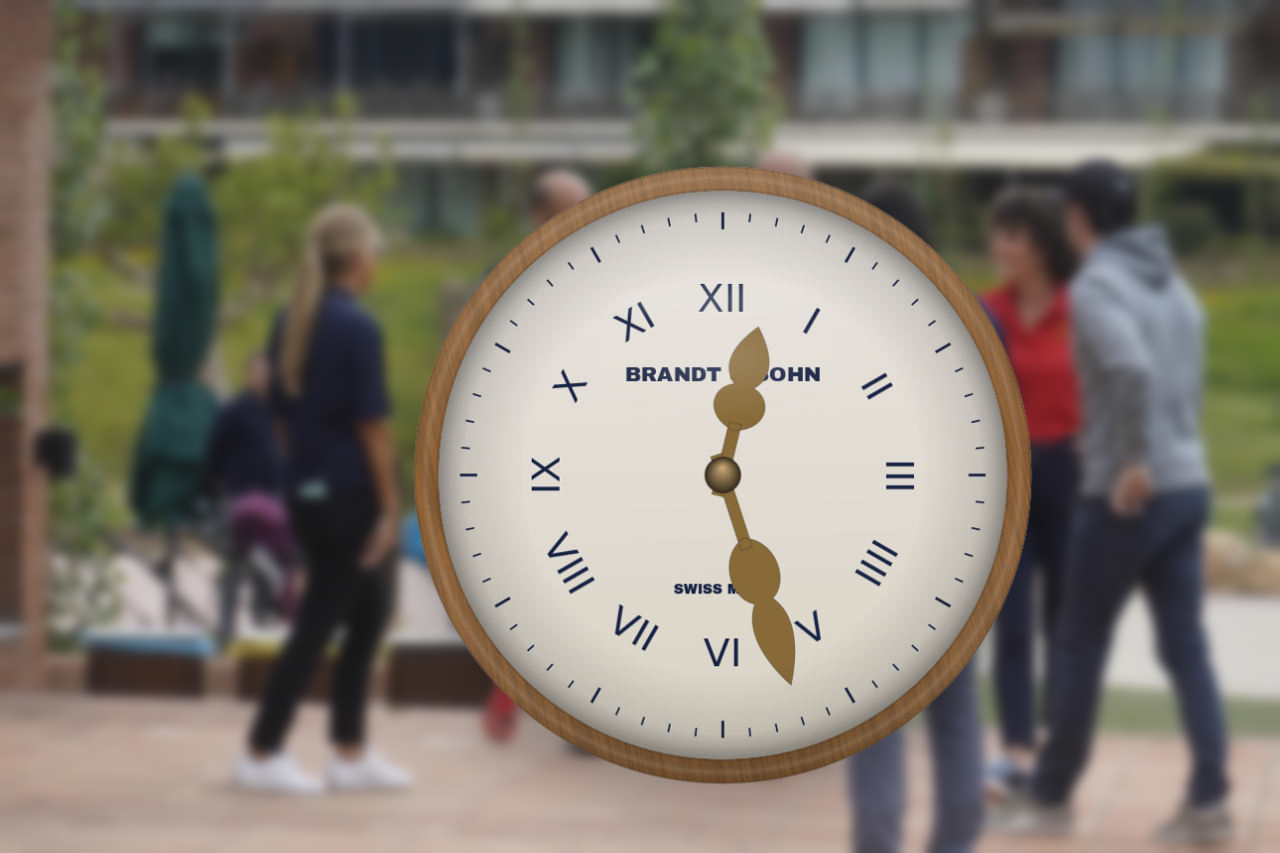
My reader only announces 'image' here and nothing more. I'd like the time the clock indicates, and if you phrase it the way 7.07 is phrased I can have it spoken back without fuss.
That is 12.27
